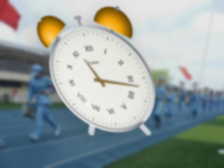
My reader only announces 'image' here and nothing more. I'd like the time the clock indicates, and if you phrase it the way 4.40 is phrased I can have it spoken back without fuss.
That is 11.17
